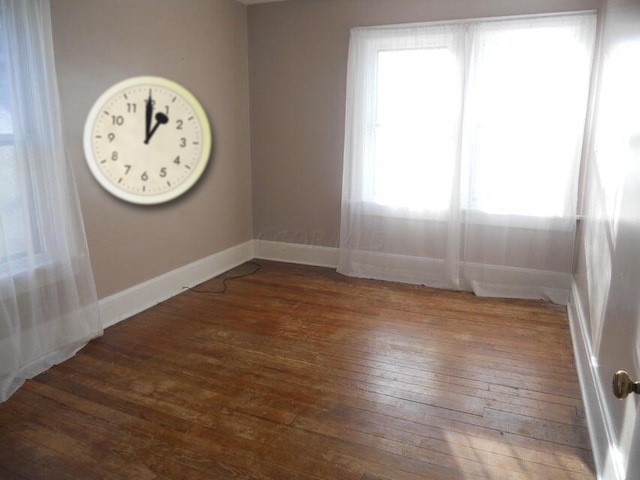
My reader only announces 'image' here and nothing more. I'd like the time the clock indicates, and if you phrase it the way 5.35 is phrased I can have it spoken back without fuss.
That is 1.00
